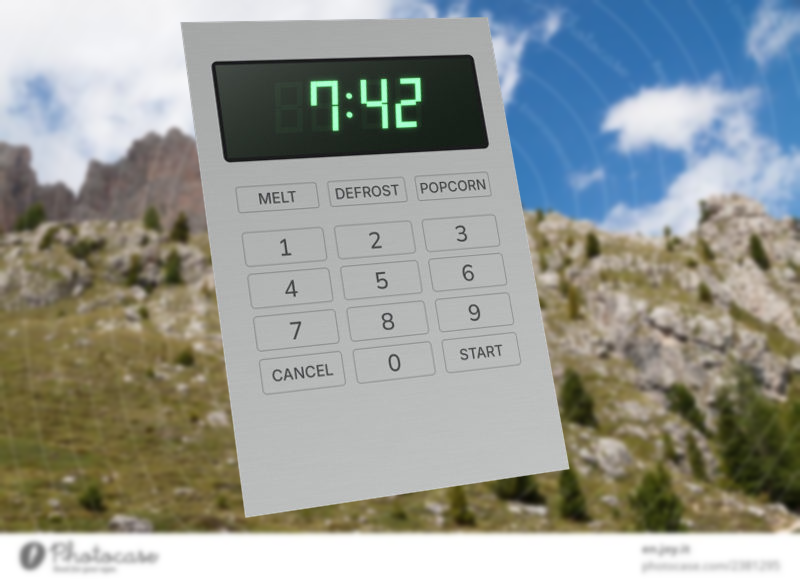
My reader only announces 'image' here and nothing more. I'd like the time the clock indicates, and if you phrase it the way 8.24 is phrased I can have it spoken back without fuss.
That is 7.42
